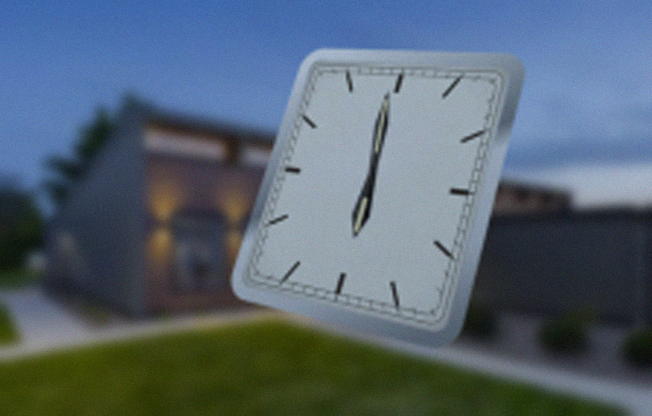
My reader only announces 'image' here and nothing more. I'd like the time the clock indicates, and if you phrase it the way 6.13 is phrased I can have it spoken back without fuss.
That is 5.59
